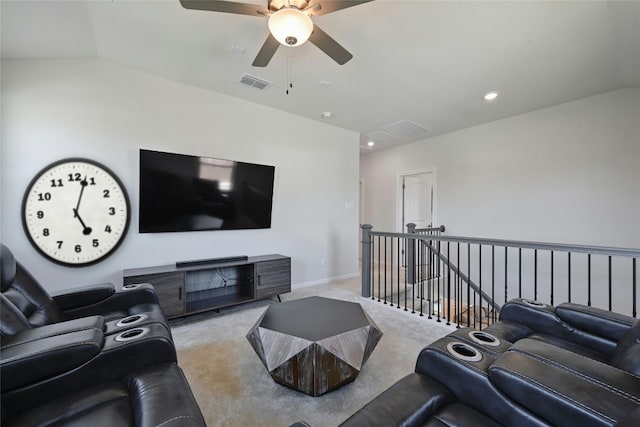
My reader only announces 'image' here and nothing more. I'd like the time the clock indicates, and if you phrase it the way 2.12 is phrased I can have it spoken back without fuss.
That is 5.03
